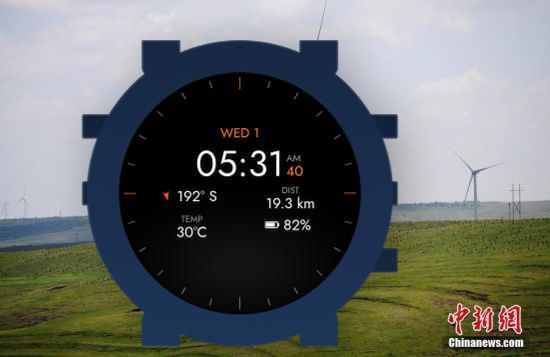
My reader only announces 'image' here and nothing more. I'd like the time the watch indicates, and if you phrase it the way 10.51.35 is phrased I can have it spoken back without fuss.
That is 5.31.40
